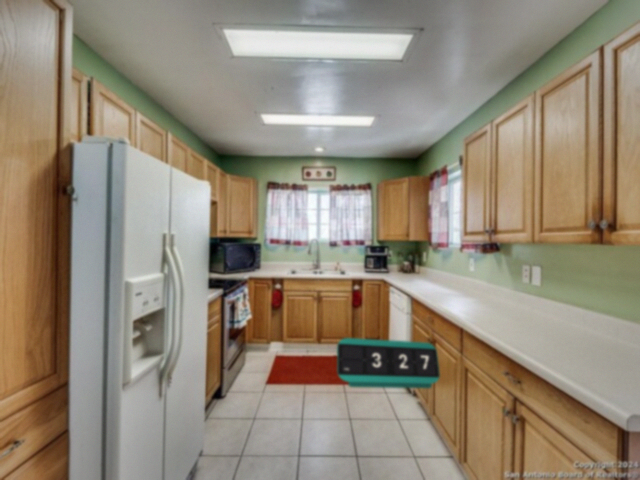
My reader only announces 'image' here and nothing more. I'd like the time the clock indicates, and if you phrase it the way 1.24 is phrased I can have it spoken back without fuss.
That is 3.27
